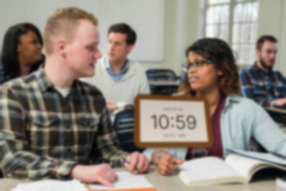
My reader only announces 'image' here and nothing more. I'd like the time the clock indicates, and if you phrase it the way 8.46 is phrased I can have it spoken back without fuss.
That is 10.59
